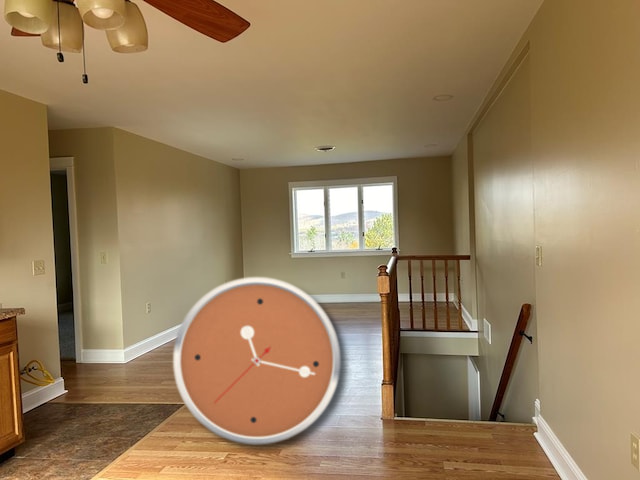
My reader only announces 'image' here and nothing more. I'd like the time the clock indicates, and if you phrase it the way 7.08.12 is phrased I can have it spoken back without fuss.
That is 11.16.37
